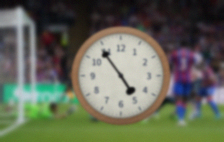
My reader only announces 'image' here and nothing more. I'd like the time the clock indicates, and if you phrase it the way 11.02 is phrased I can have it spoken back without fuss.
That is 4.54
